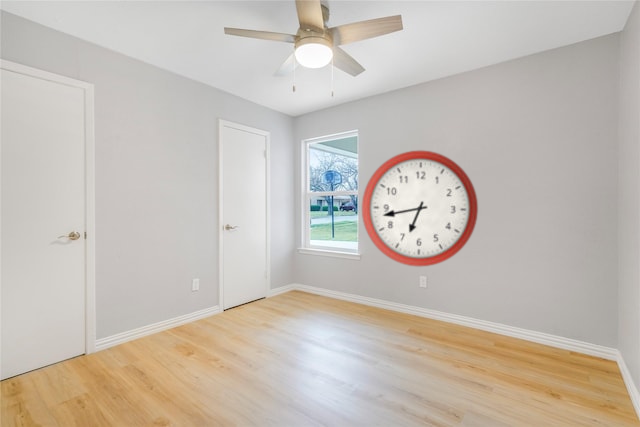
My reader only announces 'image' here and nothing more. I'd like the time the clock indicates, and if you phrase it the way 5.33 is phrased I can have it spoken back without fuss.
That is 6.43
